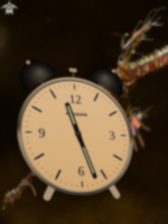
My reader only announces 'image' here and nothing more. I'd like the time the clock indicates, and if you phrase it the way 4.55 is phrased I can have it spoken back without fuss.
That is 11.27
